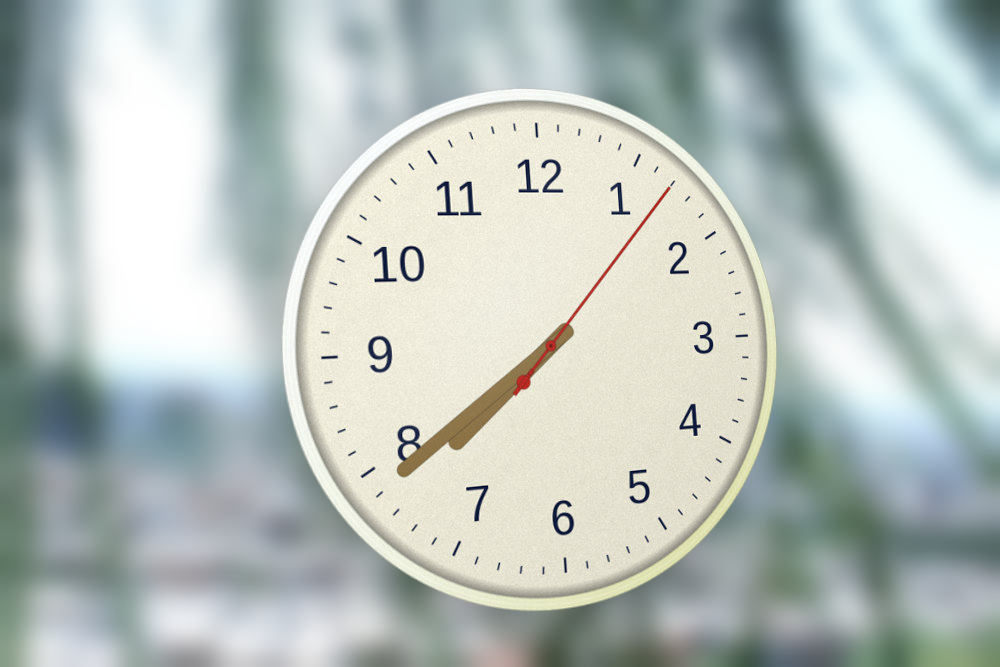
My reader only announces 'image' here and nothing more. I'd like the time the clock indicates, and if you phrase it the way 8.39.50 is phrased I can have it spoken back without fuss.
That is 7.39.07
